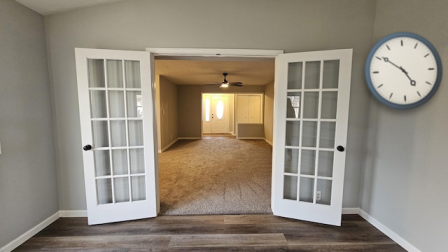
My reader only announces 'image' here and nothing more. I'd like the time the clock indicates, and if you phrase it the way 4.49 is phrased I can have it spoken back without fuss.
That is 4.51
